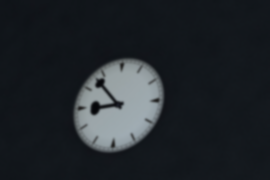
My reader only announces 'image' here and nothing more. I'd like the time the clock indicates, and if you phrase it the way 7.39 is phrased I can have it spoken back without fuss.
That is 8.53
